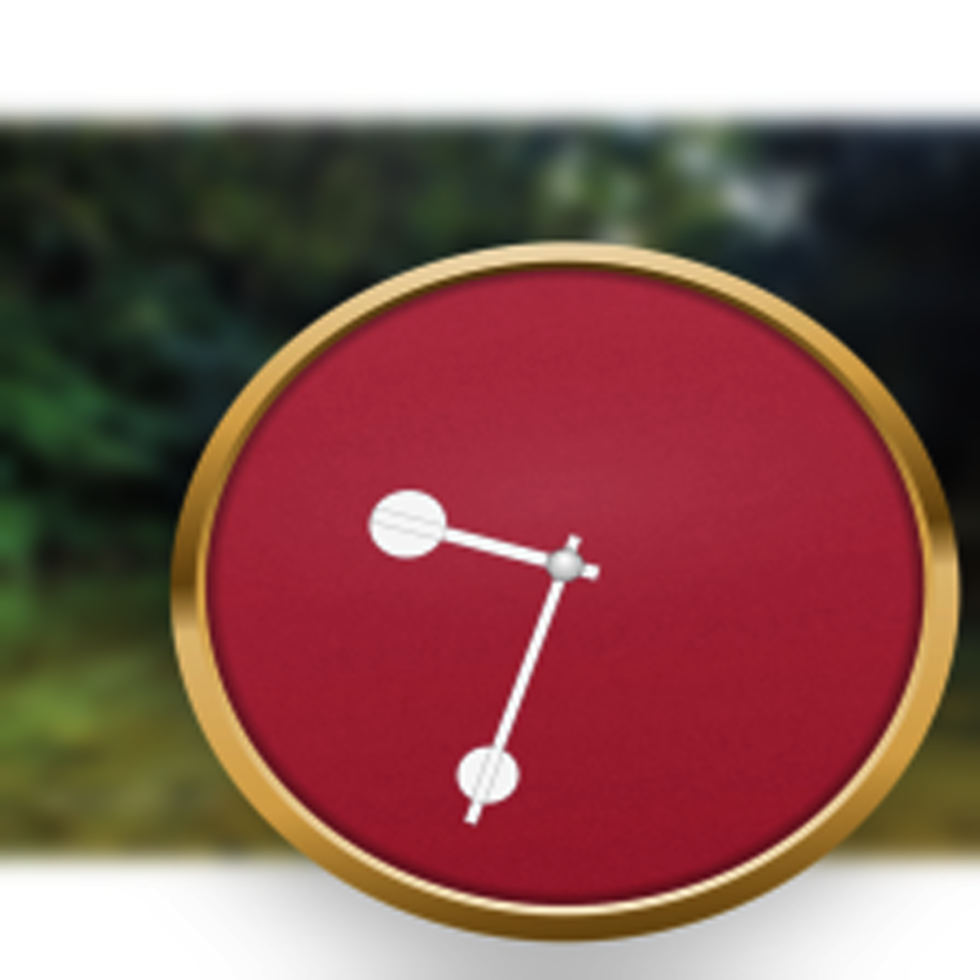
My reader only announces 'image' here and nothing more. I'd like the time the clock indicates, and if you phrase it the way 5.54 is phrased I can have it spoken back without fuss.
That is 9.33
